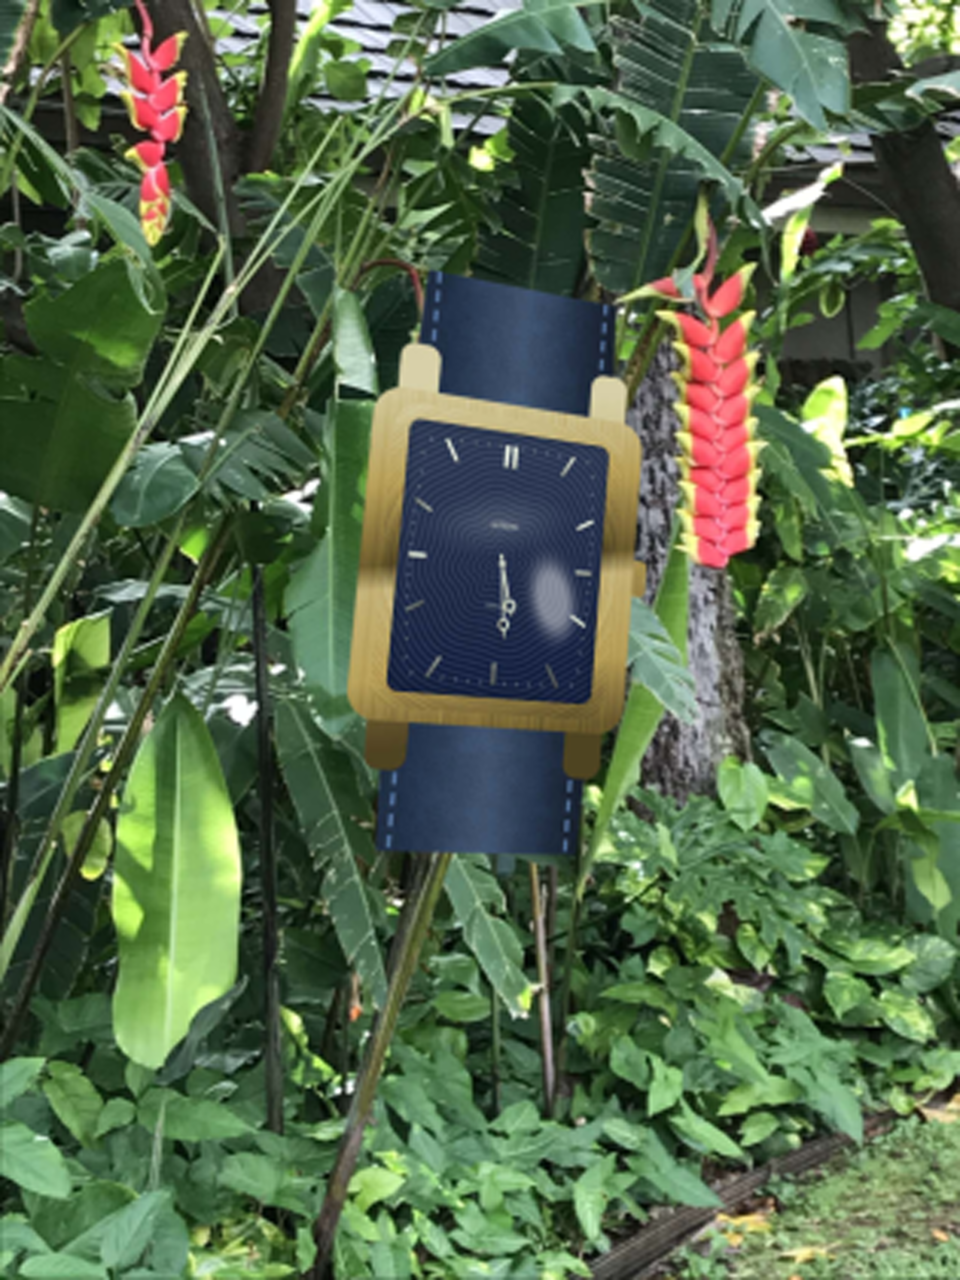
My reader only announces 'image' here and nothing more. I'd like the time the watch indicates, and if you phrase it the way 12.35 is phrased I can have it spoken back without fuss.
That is 5.29
